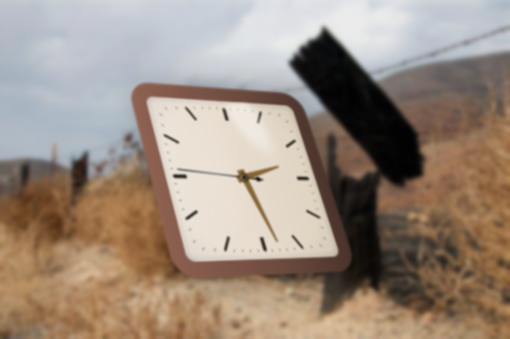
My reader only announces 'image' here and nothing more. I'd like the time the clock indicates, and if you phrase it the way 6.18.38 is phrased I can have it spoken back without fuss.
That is 2.27.46
